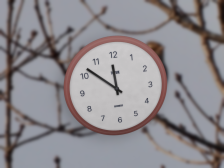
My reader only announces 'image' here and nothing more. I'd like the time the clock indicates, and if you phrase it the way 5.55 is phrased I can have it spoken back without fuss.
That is 11.52
